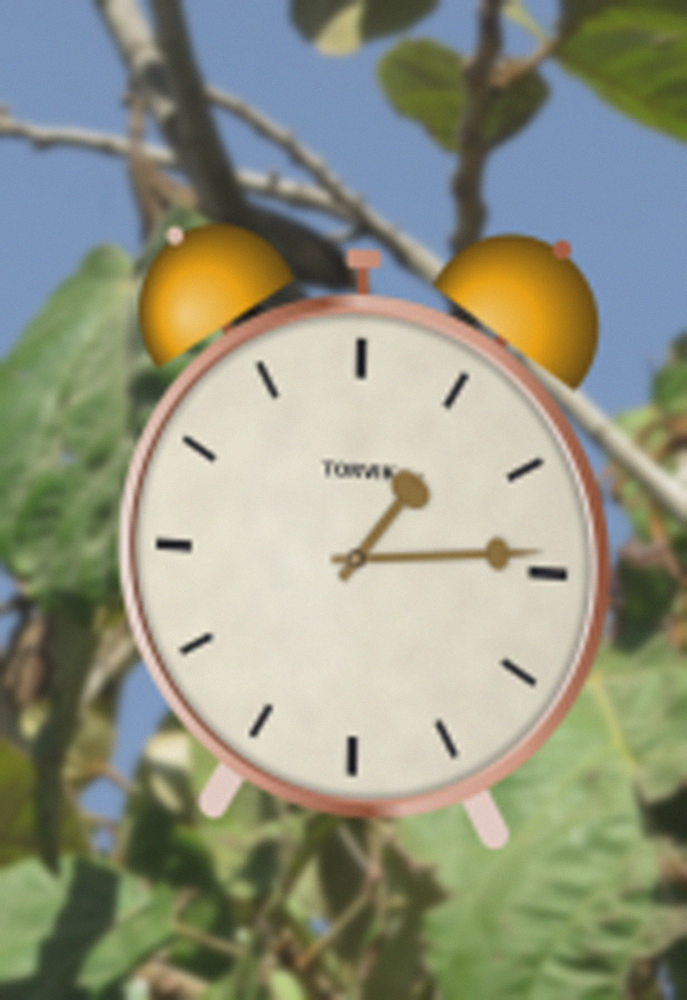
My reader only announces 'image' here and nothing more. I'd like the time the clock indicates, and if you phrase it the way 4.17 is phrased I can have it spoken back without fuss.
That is 1.14
